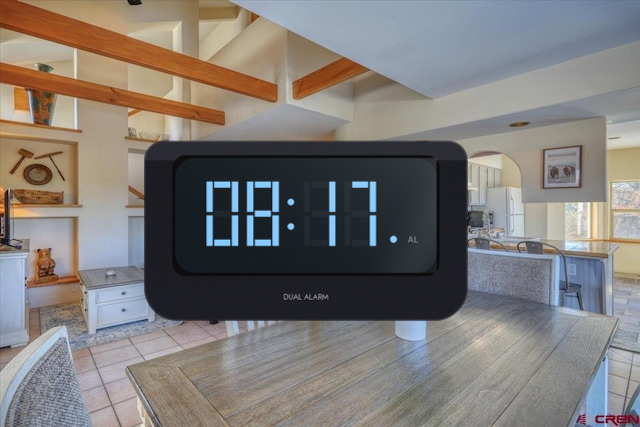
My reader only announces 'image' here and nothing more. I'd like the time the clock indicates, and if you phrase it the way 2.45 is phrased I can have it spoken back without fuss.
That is 8.17
